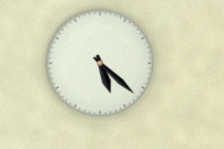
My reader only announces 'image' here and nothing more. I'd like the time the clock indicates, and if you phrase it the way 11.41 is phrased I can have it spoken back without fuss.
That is 5.22
